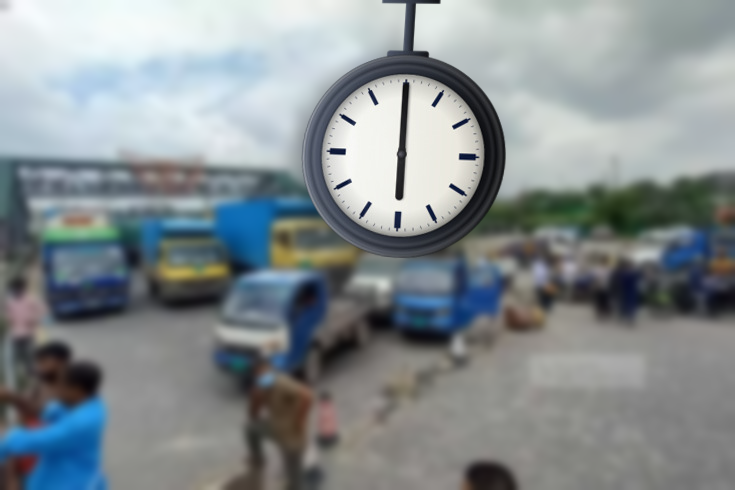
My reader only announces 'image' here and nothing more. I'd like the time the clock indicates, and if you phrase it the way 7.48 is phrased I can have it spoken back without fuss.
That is 6.00
